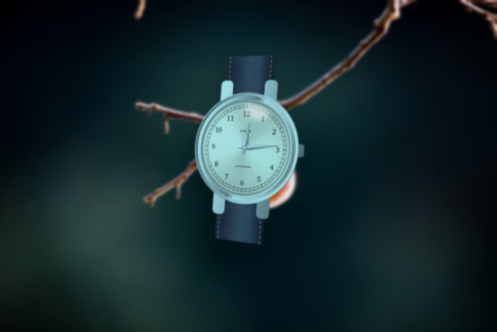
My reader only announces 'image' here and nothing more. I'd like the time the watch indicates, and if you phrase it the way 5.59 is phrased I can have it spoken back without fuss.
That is 12.14
